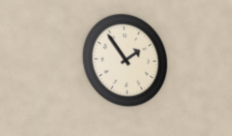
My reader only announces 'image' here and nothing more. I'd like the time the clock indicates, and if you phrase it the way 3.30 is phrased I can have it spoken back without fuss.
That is 1.54
